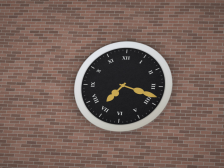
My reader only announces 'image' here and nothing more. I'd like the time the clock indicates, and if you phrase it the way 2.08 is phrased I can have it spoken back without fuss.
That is 7.18
